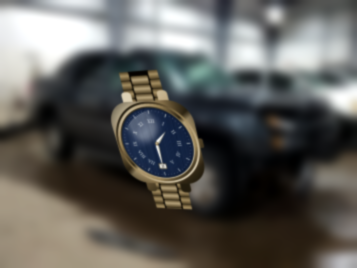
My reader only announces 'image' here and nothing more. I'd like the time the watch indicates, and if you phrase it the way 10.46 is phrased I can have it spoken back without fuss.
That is 1.30
